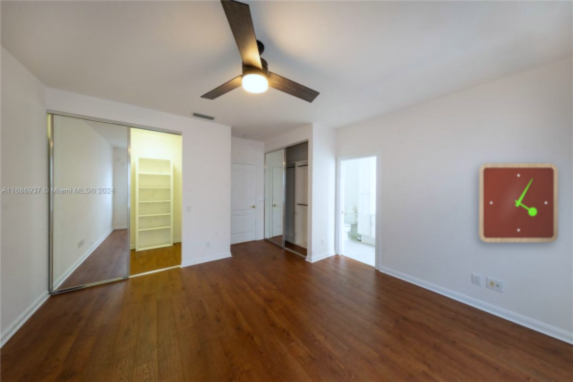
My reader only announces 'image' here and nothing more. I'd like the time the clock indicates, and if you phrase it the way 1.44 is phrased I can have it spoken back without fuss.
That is 4.05
